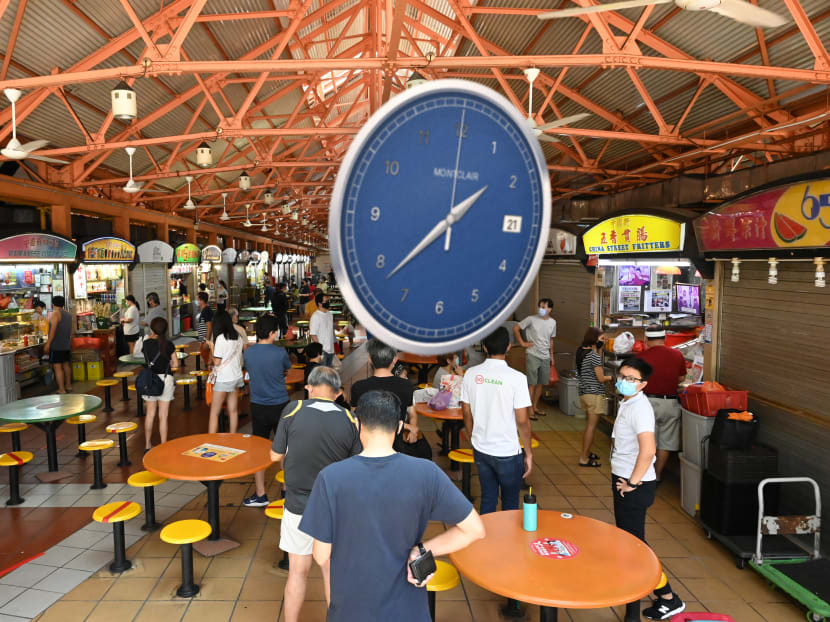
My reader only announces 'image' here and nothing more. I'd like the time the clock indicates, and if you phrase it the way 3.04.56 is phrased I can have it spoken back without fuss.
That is 1.38.00
